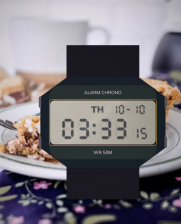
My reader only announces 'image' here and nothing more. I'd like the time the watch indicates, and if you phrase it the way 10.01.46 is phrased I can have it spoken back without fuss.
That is 3.33.15
